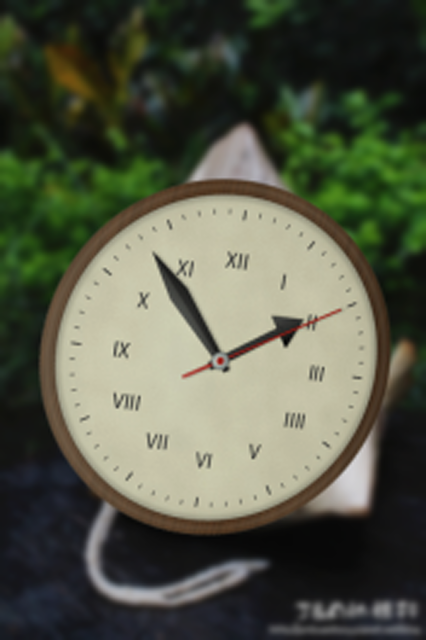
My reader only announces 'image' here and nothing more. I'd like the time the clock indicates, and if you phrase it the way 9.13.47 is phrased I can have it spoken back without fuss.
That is 1.53.10
